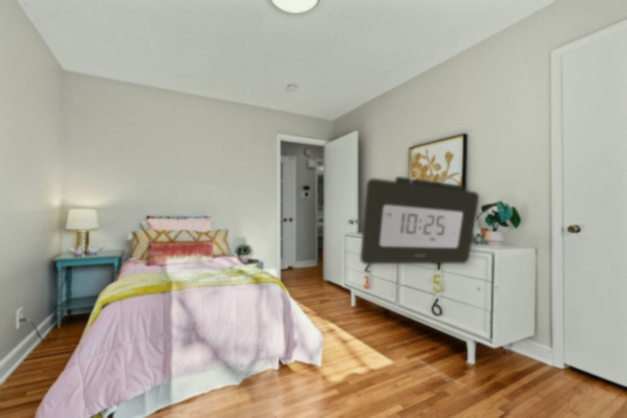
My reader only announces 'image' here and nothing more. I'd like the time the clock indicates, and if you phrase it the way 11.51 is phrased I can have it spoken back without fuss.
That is 10.25
